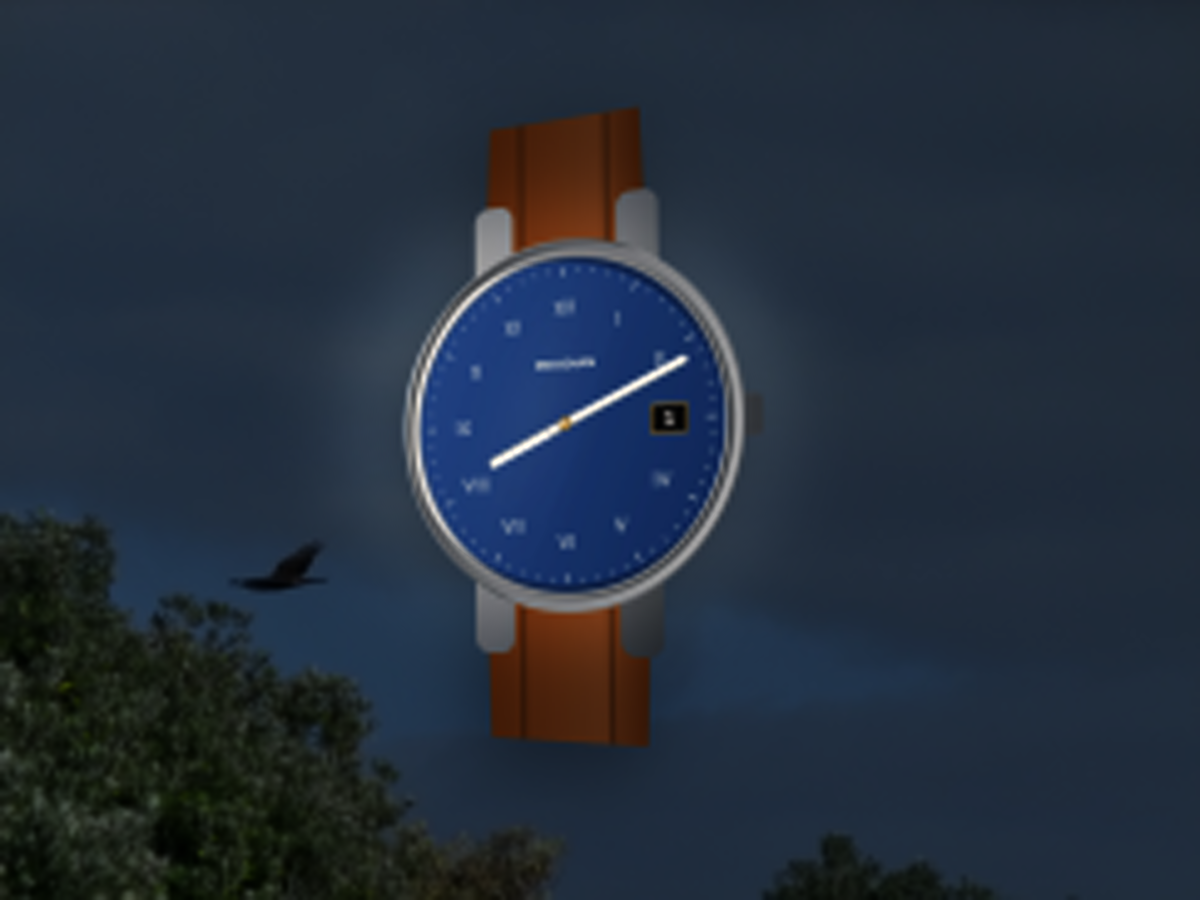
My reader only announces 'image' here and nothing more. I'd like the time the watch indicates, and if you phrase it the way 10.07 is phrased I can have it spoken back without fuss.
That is 8.11
